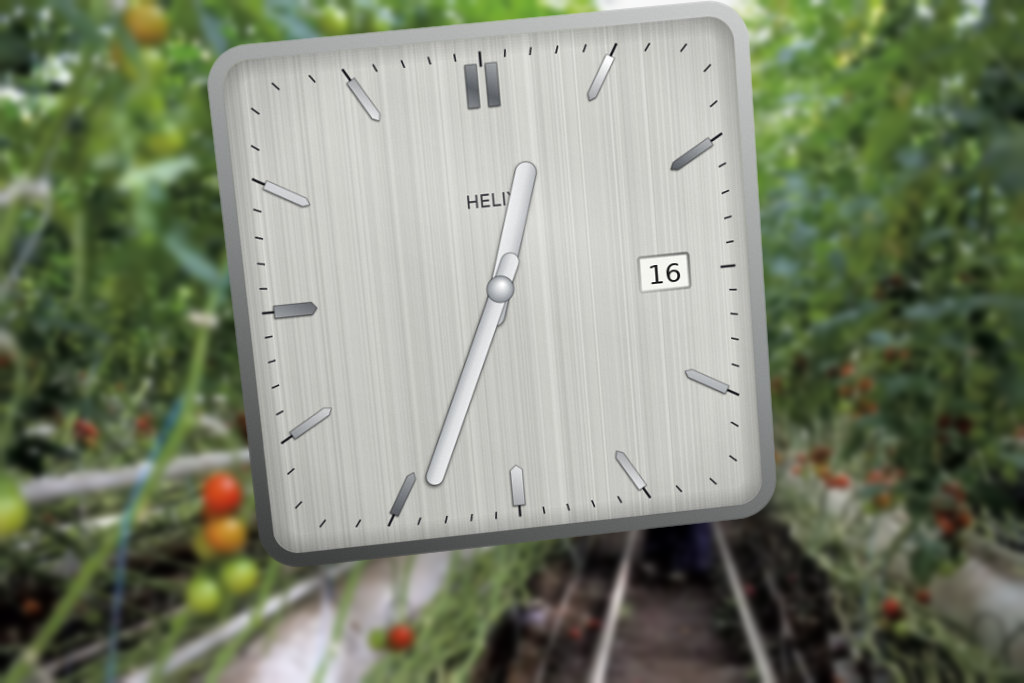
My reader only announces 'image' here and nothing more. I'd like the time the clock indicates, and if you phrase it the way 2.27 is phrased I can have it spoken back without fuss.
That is 12.34
